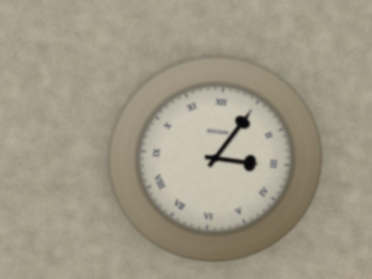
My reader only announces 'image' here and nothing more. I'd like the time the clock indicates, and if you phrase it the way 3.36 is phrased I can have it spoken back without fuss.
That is 3.05
